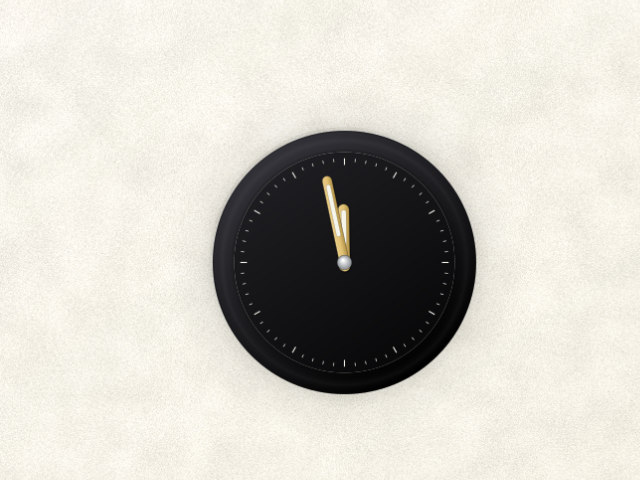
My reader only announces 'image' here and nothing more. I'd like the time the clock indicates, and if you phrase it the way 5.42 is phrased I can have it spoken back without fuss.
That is 11.58
